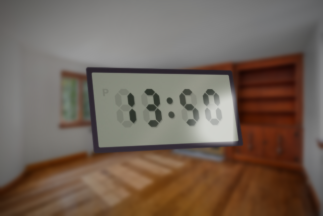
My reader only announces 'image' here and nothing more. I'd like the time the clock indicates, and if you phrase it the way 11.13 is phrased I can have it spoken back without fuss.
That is 13.50
